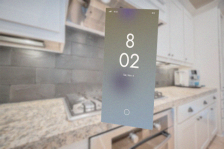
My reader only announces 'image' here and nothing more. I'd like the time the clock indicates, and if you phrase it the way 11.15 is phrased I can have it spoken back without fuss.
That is 8.02
